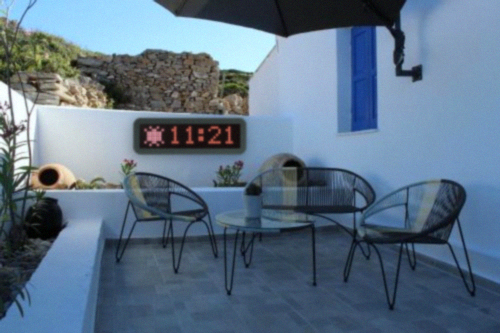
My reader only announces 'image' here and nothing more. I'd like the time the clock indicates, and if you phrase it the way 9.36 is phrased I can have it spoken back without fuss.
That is 11.21
